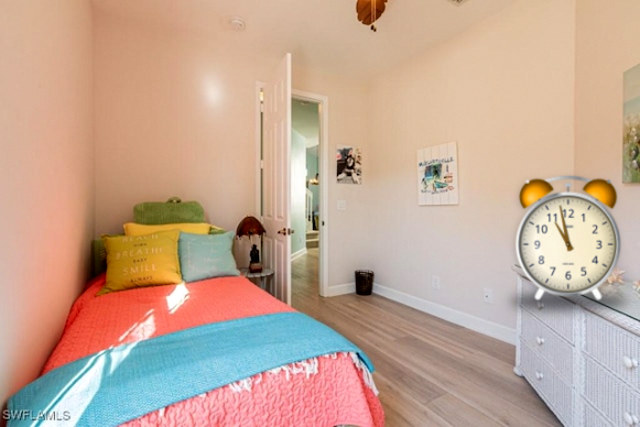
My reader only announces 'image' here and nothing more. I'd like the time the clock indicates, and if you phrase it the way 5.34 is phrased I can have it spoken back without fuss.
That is 10.58
